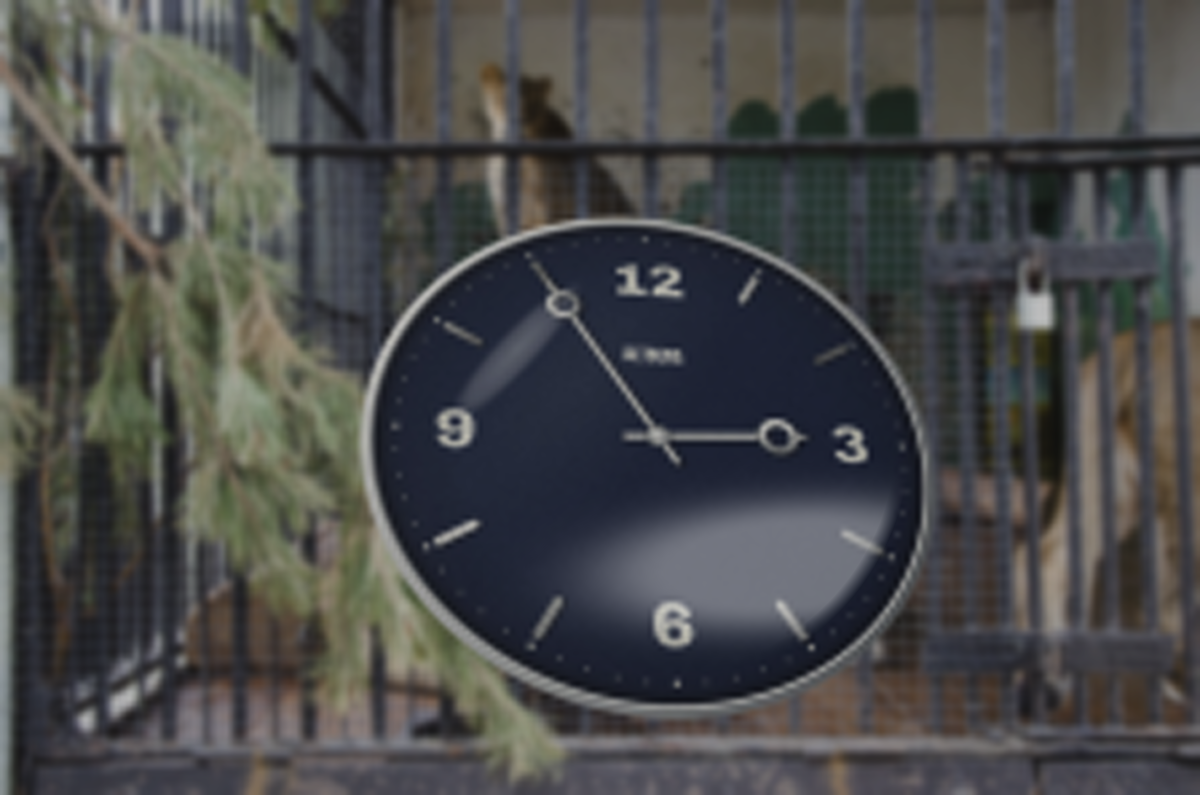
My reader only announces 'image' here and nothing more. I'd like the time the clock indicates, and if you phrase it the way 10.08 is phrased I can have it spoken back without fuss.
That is 2.55
